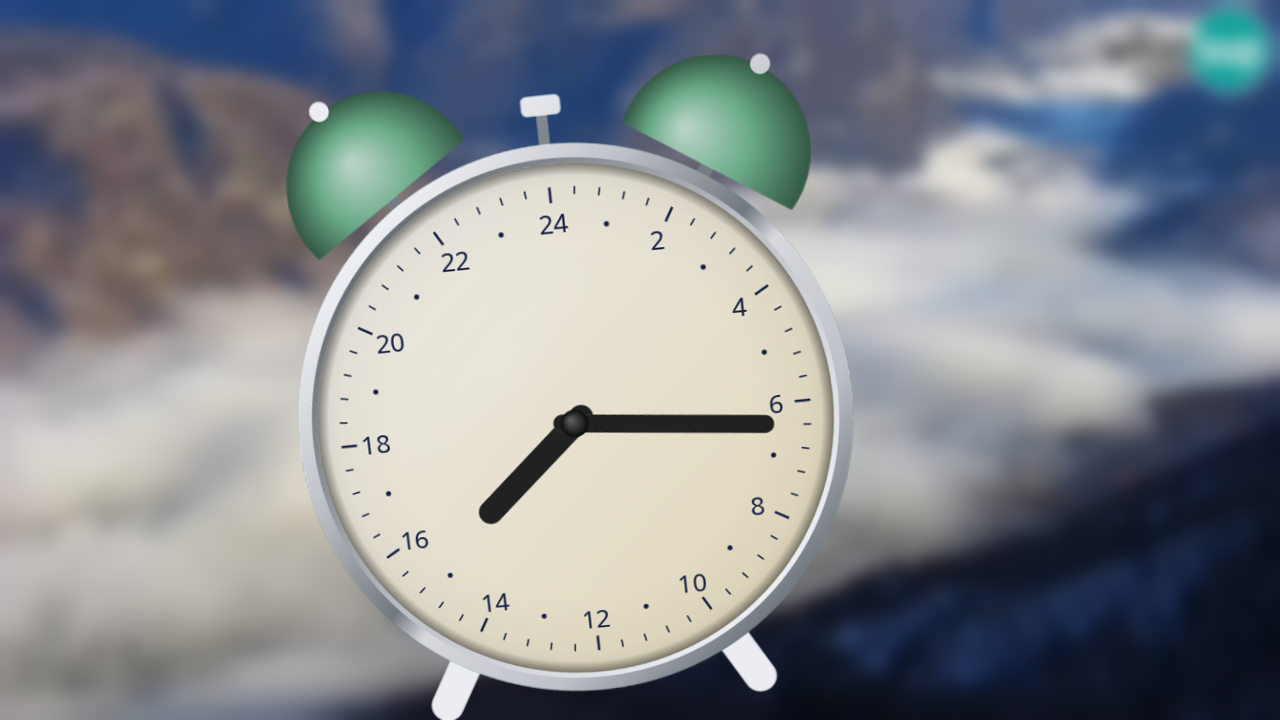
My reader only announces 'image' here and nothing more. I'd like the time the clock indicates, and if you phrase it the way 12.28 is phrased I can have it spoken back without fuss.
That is 15.16
